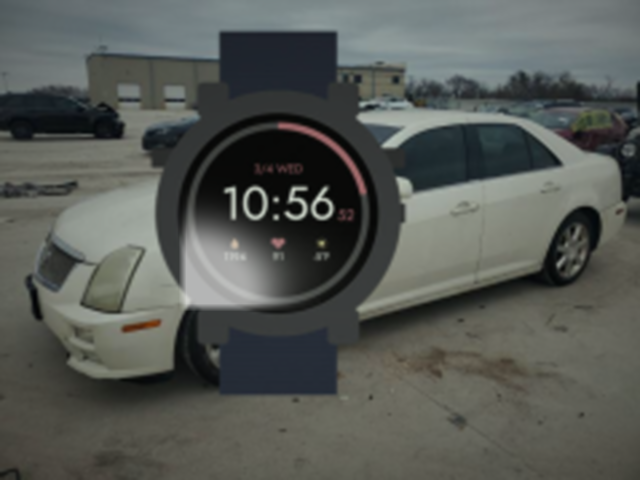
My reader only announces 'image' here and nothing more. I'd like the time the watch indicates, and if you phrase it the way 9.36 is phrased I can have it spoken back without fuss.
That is 10.56
